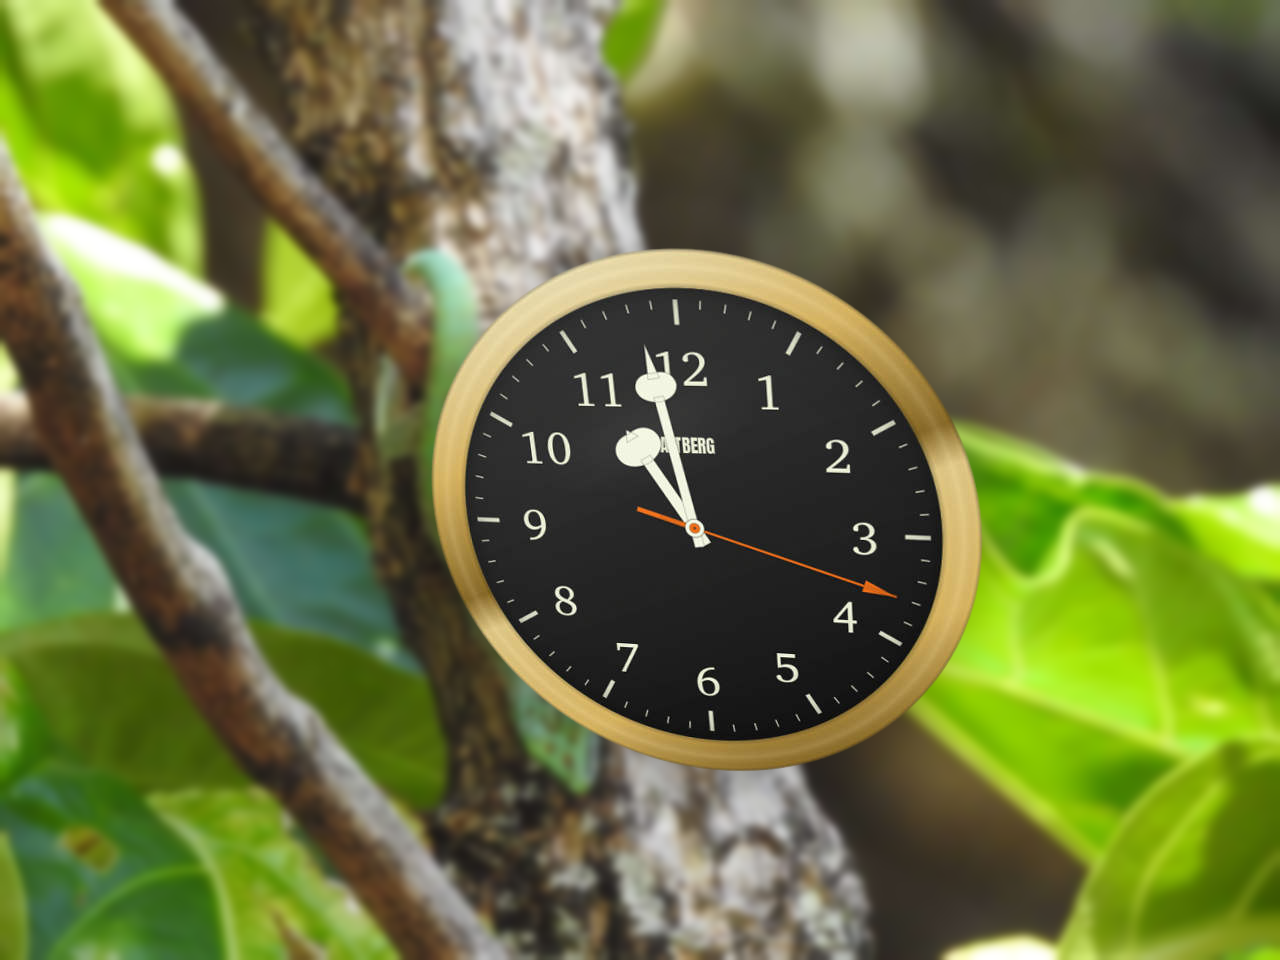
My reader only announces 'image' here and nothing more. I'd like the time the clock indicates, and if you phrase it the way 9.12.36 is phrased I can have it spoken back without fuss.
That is 10.58.18
